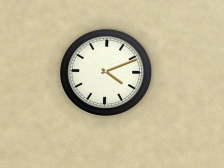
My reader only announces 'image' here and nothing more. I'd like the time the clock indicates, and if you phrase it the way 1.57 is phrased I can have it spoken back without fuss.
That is 4.11
